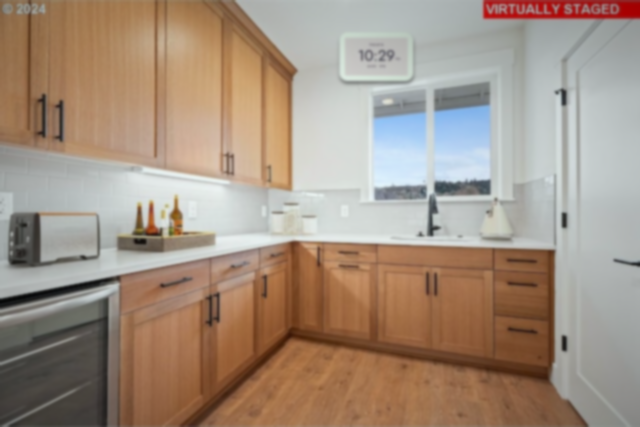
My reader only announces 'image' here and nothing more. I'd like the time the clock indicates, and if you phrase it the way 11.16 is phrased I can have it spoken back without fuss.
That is 10.29
